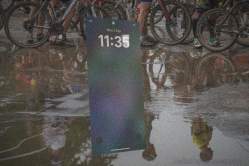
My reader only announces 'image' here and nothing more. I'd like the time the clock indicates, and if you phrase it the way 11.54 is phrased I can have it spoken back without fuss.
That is 11.35
